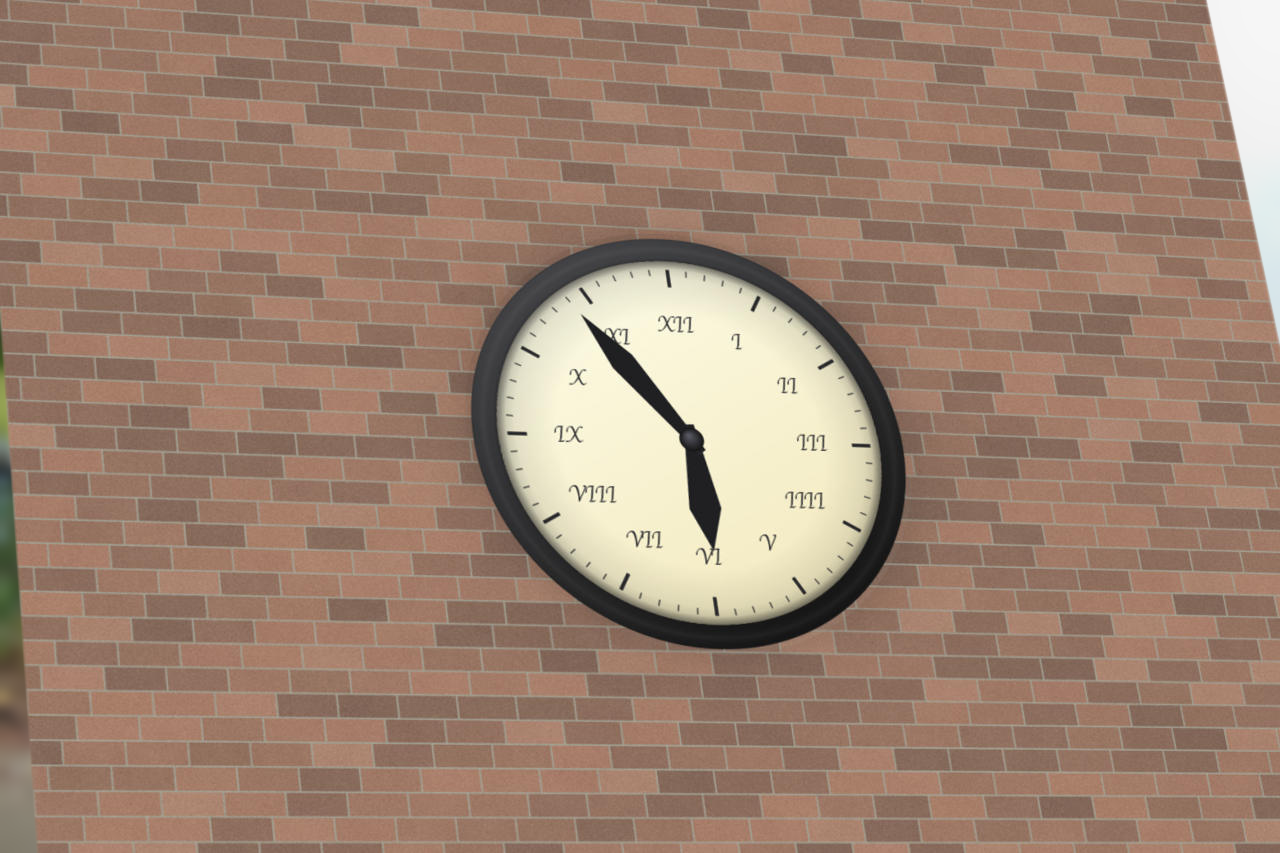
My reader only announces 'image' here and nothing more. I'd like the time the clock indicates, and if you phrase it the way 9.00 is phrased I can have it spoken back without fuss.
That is 5.54
